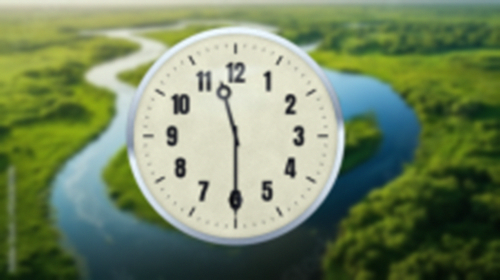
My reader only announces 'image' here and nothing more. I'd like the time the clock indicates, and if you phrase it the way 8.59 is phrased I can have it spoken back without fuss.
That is 11.30
